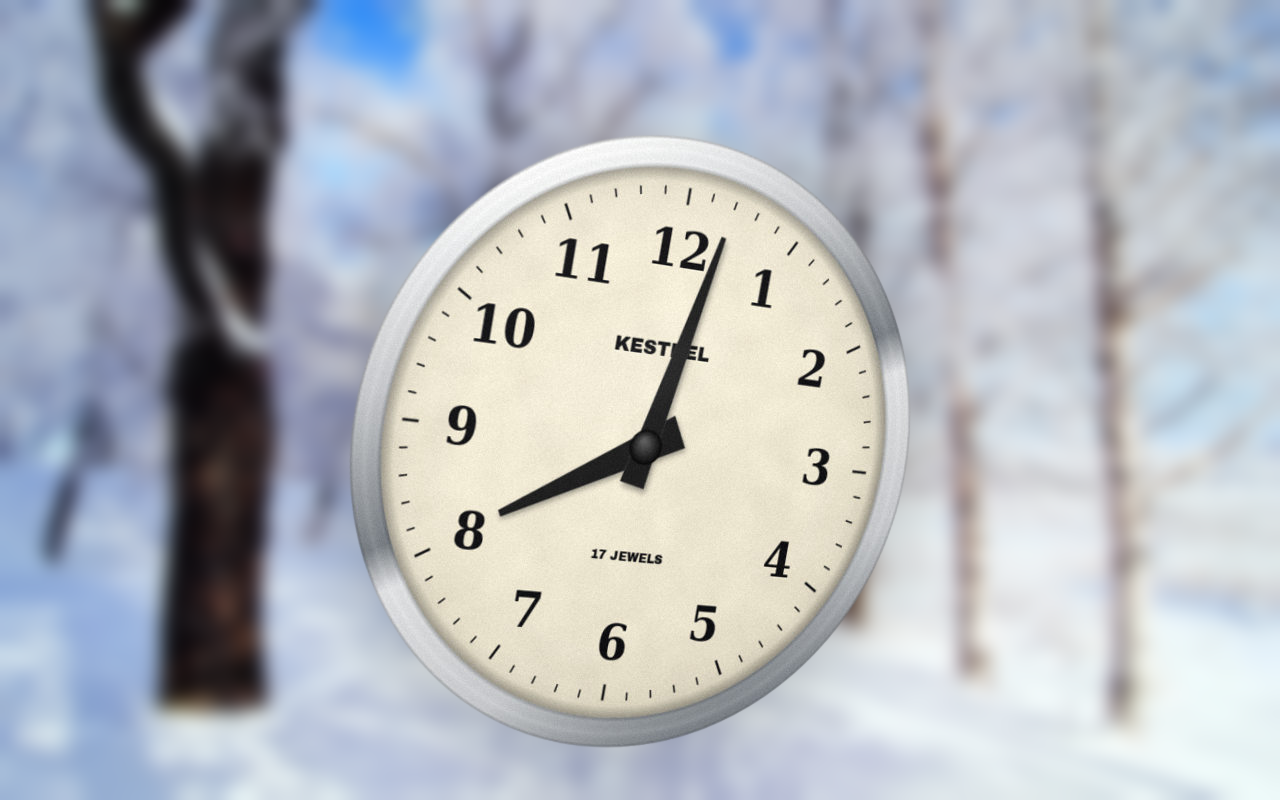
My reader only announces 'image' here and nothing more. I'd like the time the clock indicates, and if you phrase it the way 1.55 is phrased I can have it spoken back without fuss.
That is 8.02
